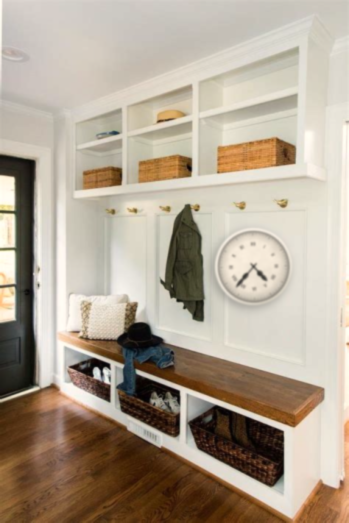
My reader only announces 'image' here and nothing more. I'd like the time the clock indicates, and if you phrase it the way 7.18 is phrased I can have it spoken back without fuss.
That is 4.37
